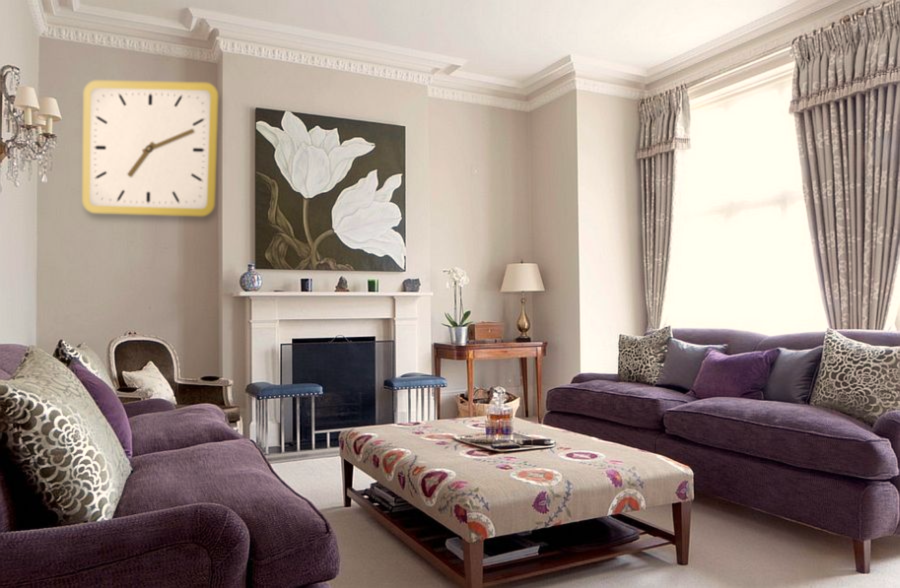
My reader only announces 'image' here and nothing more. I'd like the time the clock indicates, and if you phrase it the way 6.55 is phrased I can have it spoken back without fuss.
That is 7.11
